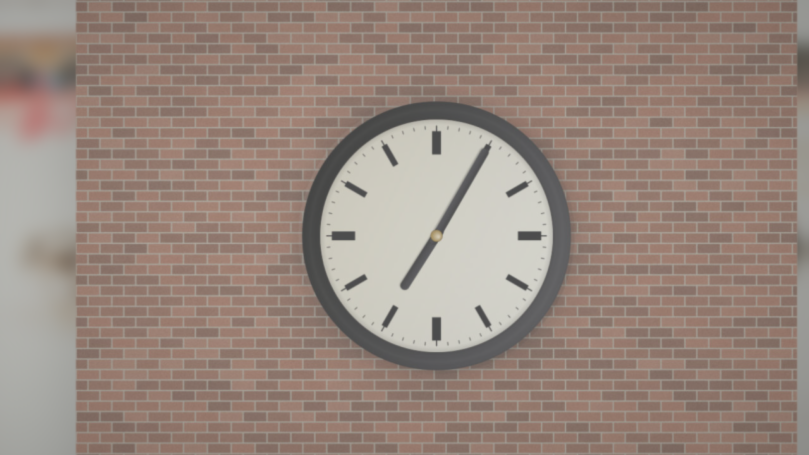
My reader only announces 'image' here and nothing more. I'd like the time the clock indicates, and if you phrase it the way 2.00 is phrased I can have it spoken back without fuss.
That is 7.05
